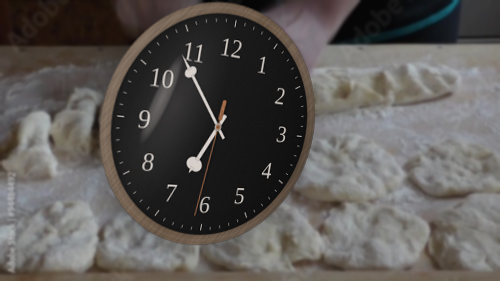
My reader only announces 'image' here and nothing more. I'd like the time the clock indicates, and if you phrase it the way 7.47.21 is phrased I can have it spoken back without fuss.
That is 6.53.31
